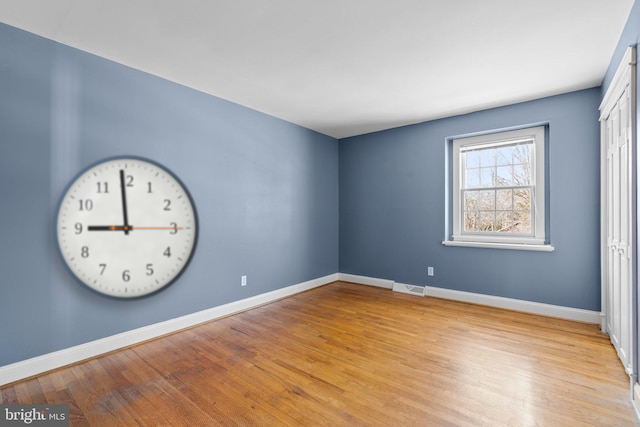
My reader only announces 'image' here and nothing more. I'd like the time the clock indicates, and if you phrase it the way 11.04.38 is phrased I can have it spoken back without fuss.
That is 8.59.15
